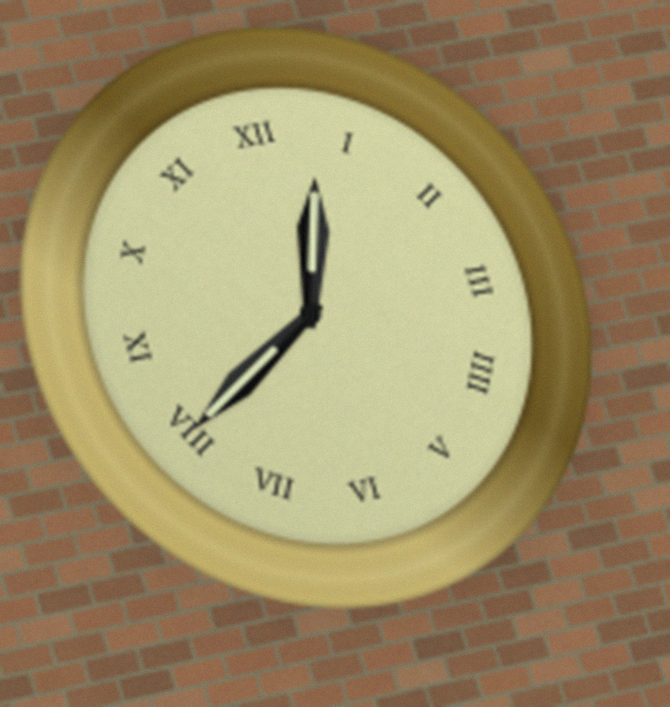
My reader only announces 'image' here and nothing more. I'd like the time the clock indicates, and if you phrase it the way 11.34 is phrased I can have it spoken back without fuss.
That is 12.40
